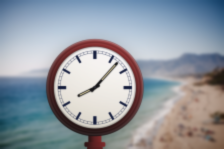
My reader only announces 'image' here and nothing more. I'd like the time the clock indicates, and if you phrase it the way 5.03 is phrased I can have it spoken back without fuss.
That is 8.07
